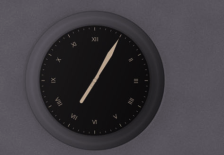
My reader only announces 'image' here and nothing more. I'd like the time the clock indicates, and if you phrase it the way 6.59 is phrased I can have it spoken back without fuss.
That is 7.05
